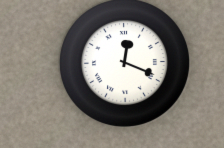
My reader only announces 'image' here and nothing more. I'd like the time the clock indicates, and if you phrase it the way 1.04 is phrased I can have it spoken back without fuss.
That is 12.19
